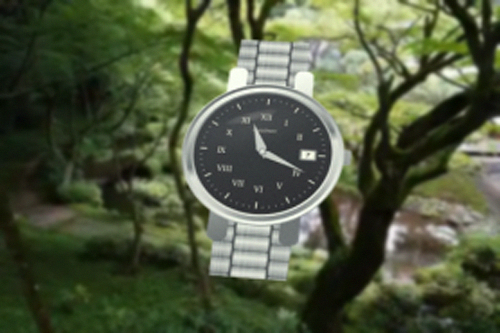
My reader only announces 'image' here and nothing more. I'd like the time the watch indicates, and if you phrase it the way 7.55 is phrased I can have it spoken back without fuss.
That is 11.19
